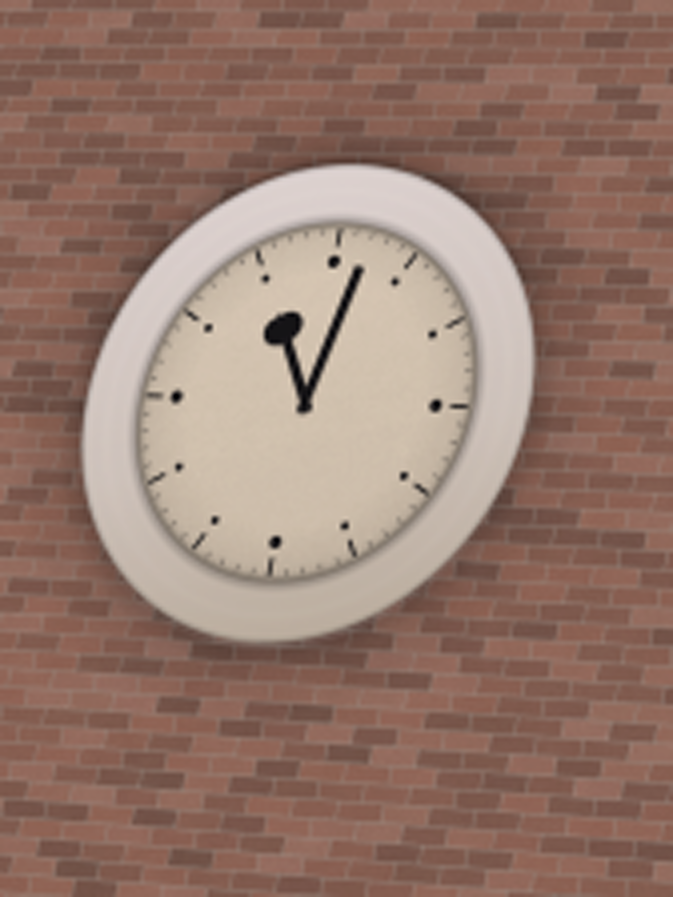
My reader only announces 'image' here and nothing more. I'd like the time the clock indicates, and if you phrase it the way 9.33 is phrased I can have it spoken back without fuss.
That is 11.02
